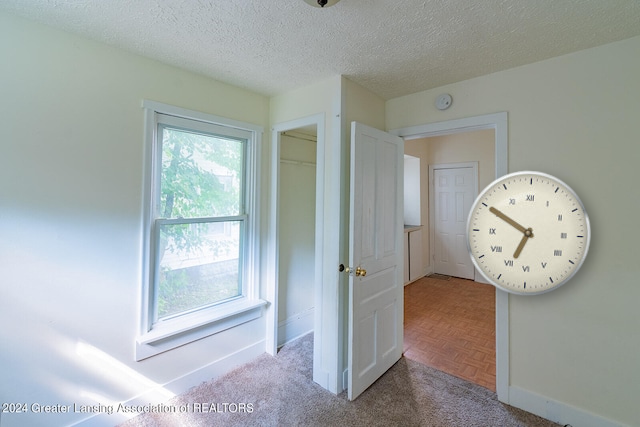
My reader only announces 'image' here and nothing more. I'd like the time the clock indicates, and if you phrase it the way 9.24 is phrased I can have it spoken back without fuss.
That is 6.50
